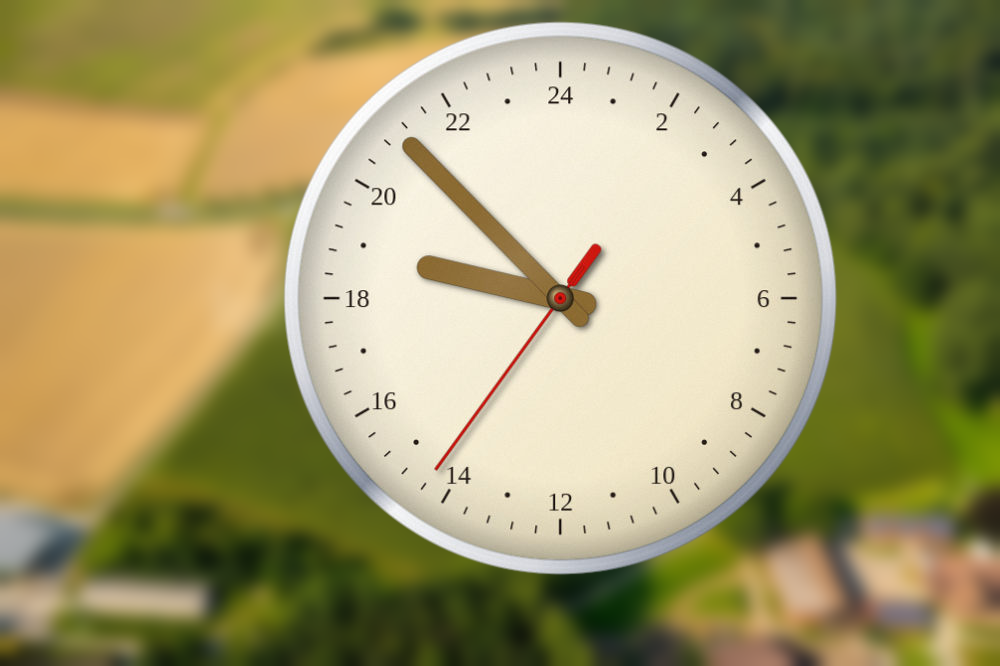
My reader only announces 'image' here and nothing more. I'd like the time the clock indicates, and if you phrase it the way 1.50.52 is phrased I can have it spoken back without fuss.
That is 18.52.36
